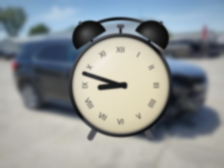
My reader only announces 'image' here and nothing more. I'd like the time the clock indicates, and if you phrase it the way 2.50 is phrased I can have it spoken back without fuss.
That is 8.48
